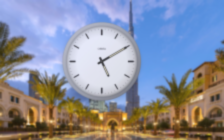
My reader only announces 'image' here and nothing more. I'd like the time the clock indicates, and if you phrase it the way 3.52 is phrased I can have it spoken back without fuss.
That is 5.10
